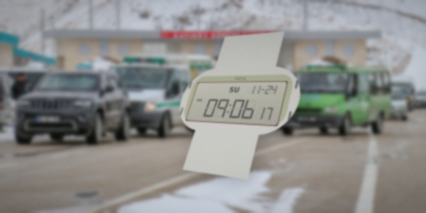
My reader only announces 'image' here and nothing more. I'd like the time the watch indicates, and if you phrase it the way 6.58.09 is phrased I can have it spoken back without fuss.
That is 9.06.17
